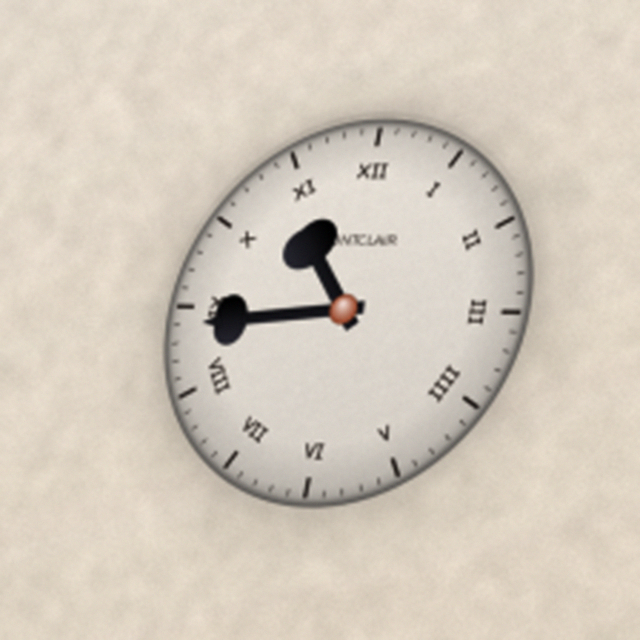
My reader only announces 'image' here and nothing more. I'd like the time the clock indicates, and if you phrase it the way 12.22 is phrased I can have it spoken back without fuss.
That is 10.44
